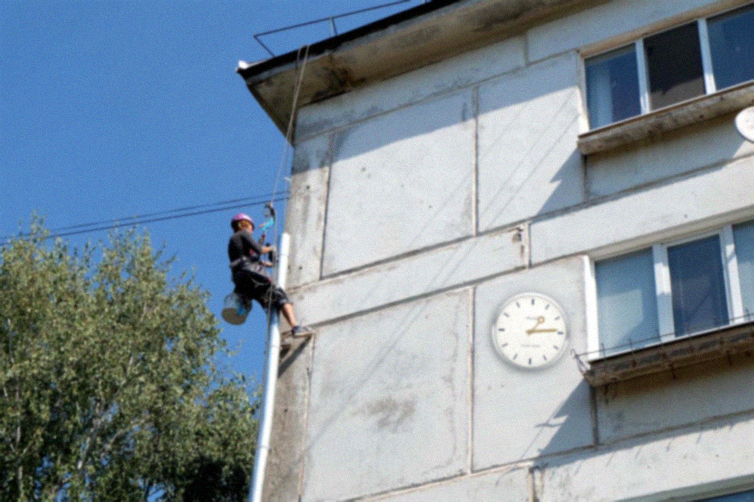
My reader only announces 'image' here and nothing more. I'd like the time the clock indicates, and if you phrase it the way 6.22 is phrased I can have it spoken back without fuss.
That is 1.14
